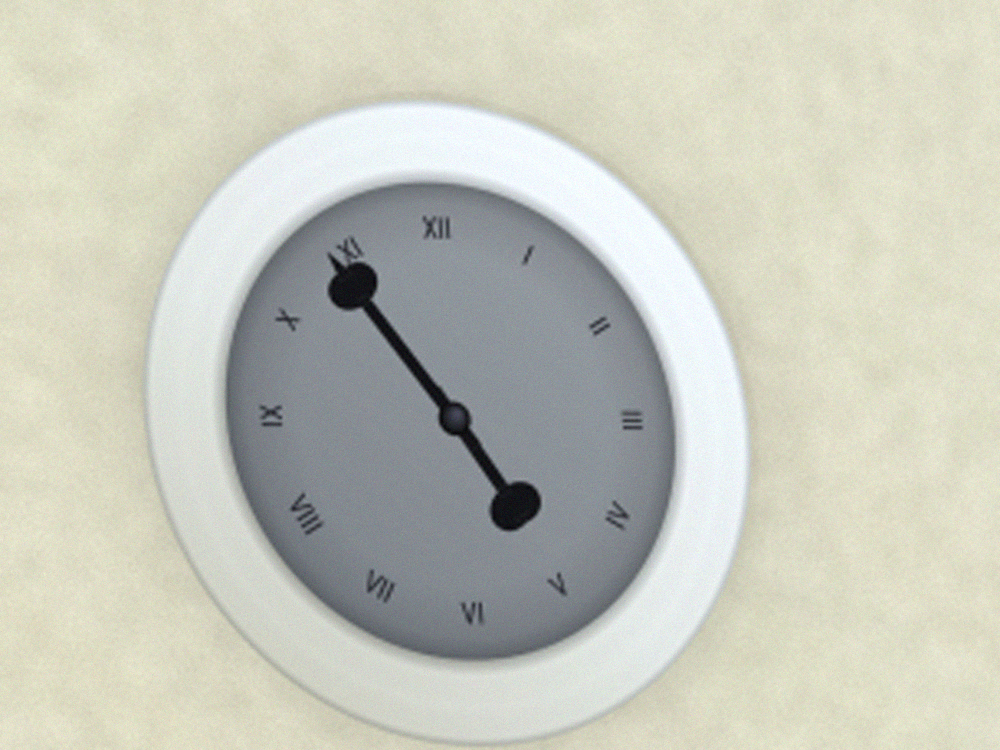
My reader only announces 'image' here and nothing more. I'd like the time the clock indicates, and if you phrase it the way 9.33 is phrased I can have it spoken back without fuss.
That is 4.54
